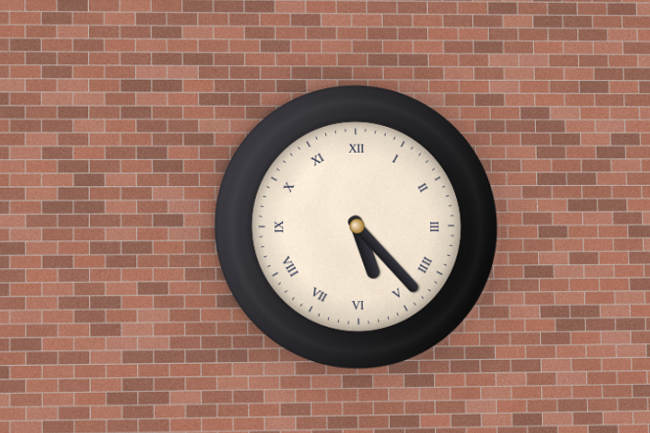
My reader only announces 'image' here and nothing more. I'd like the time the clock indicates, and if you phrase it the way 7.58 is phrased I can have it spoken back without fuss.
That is 5.23
